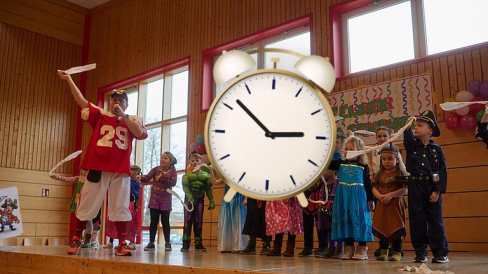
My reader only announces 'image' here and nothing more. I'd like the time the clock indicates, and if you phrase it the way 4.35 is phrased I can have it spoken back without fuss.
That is 2.52
